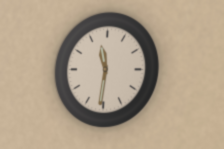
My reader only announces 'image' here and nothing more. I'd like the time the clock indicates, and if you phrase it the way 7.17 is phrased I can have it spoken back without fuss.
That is 11.31
